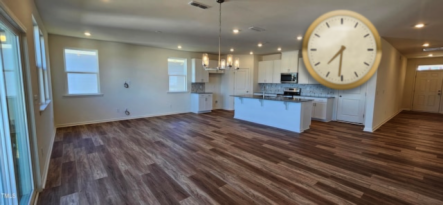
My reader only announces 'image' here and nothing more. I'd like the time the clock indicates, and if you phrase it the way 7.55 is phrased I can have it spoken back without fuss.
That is 7.31
